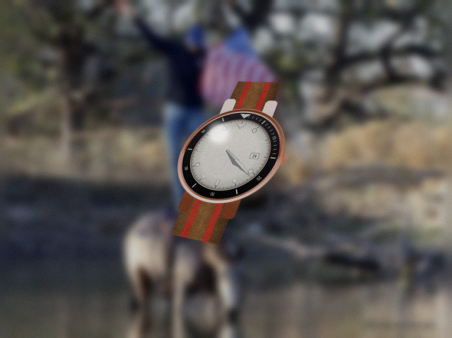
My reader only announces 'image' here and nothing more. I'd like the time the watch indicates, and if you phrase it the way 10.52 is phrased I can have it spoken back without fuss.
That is 4.21
